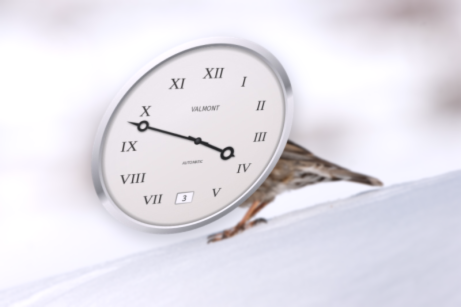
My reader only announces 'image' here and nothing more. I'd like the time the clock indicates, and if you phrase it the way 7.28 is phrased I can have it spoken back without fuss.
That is 3.48
